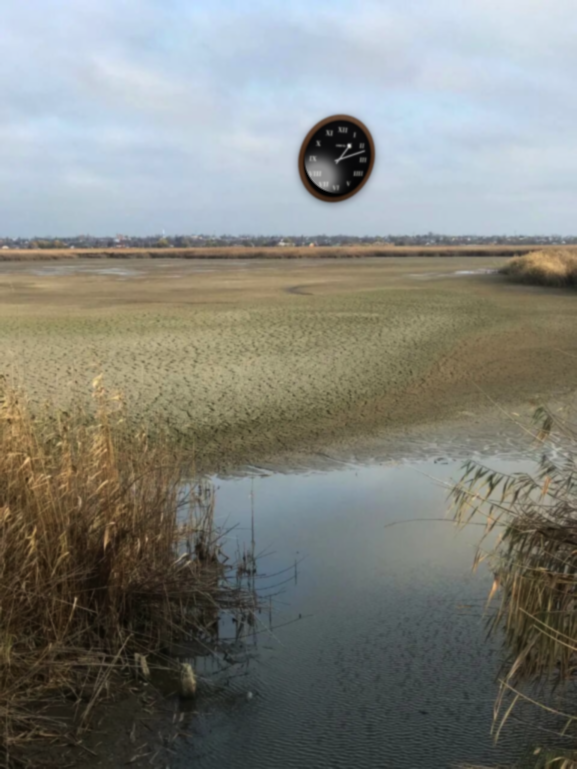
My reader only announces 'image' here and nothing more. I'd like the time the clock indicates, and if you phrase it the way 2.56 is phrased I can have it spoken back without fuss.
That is 1.12
